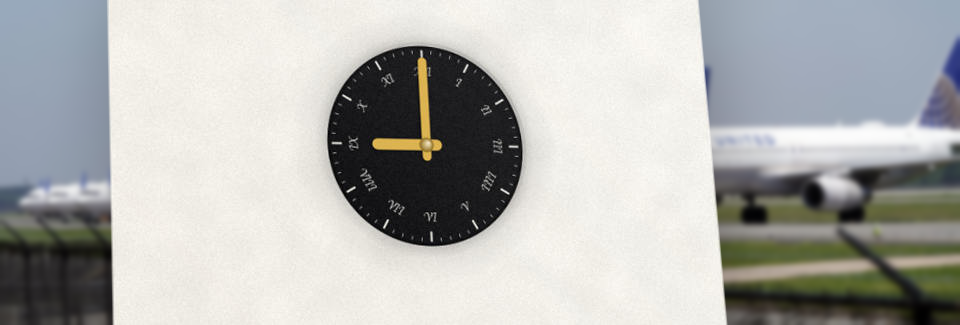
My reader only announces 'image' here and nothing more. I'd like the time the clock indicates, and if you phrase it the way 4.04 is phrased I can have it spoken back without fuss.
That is 9.00
